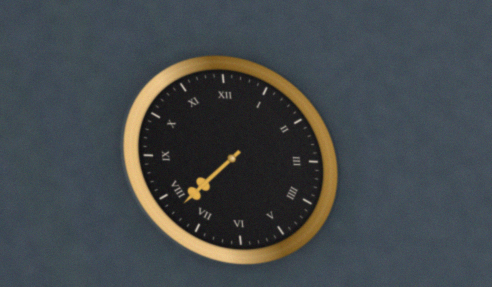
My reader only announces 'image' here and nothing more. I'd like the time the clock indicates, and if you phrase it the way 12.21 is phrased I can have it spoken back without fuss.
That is 7.38
